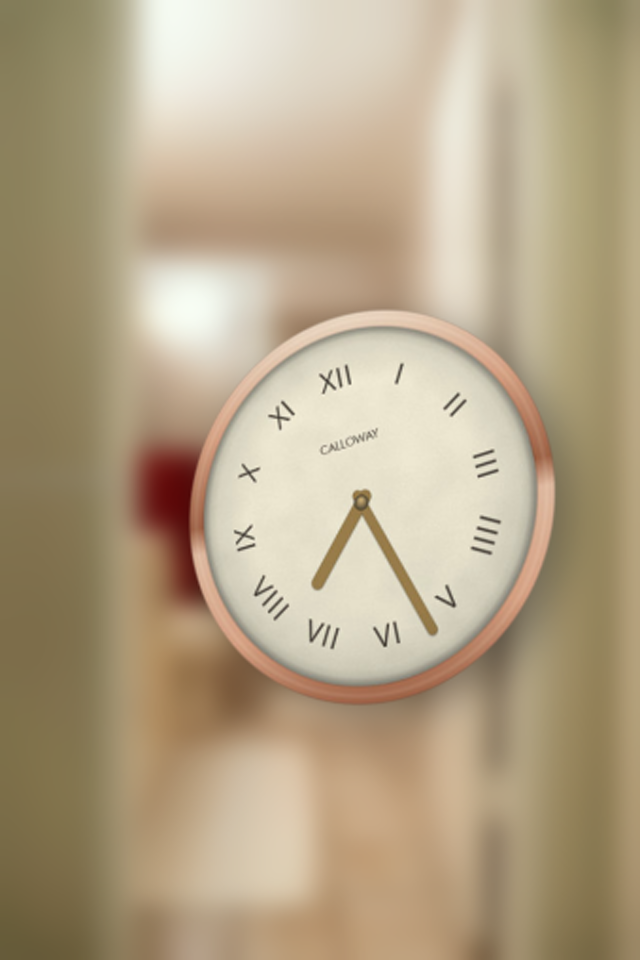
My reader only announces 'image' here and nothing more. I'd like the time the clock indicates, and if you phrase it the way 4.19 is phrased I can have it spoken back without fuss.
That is 7.27
